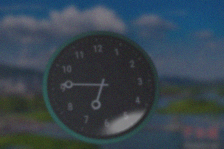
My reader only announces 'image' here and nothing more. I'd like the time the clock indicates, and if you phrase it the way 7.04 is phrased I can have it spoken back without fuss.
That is 6.46
